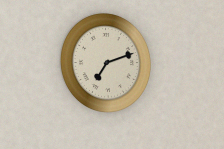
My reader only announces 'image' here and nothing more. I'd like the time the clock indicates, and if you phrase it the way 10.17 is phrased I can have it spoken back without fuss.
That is 7.12
